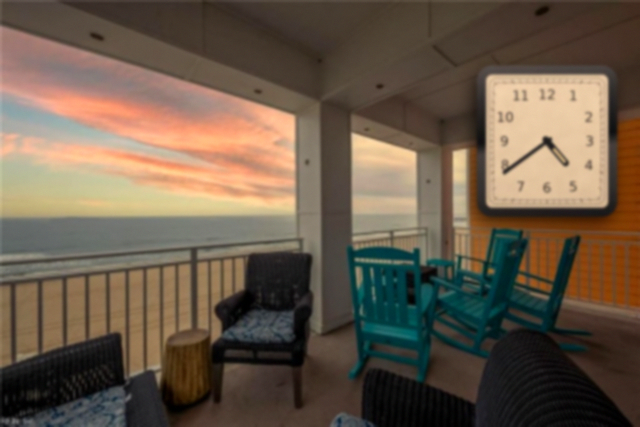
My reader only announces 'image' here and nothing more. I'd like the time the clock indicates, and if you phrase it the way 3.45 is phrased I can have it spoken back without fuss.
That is 4.39
